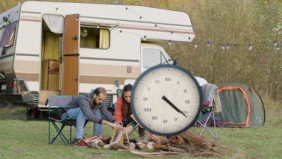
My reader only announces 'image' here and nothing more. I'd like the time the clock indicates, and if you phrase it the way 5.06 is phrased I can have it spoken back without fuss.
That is 4.21
